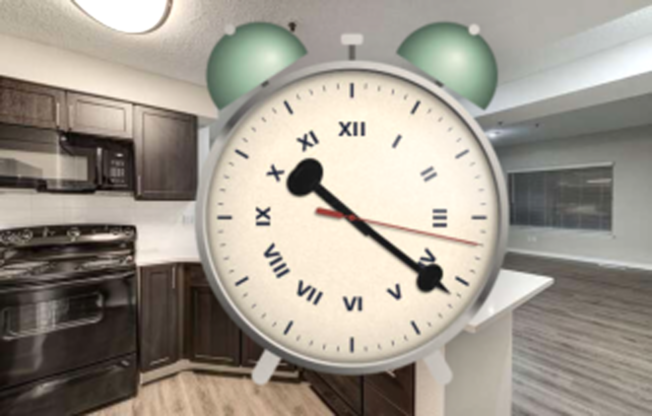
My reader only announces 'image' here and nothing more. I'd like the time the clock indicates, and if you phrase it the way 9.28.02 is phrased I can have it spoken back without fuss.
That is 10.21.17
